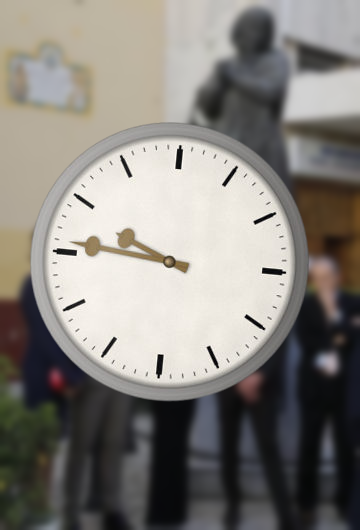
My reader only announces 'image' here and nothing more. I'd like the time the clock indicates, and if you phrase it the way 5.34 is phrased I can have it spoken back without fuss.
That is 9.46
